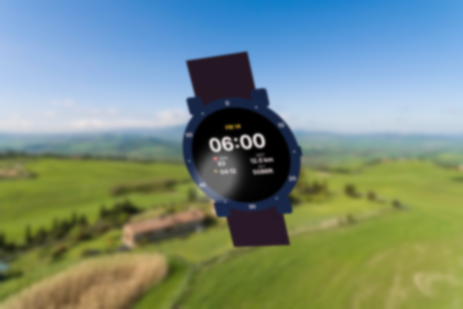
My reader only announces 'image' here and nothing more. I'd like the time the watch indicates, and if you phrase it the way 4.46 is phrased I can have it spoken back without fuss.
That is 6.00
